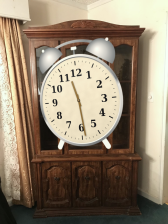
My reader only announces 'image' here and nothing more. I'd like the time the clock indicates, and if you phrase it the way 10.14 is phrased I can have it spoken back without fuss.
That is 11.29
